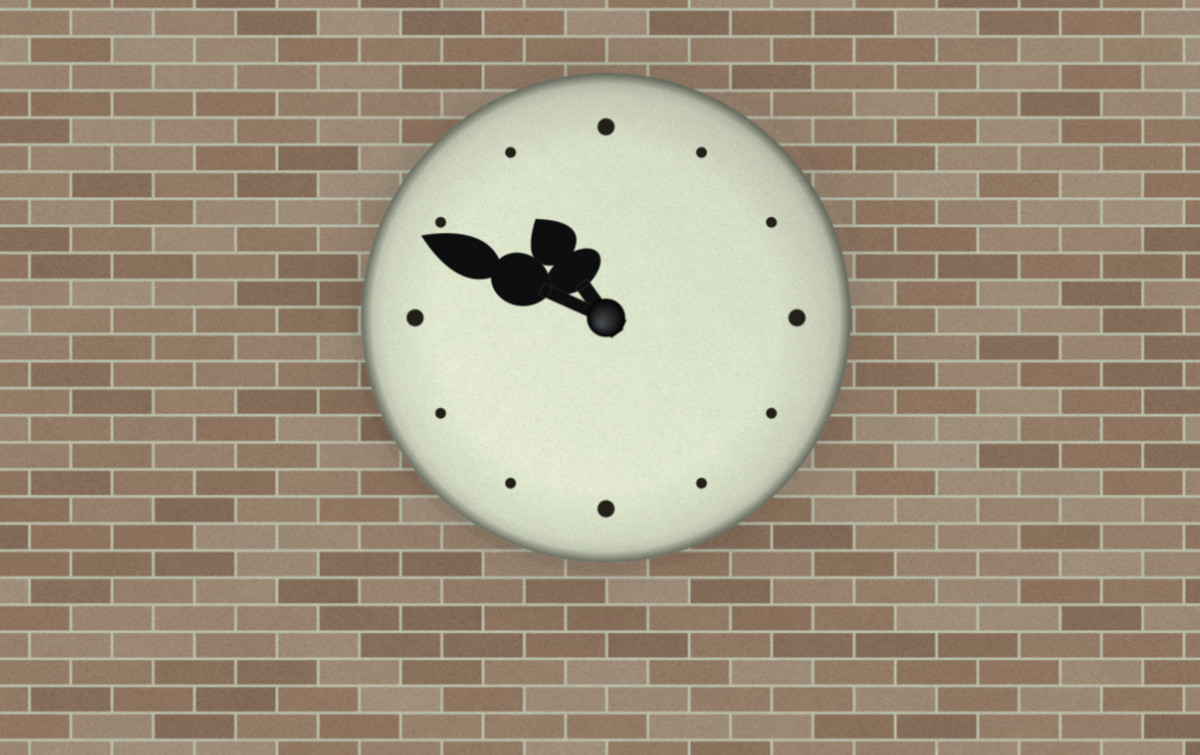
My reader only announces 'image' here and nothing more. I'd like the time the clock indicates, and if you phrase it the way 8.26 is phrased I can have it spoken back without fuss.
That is 10.49
